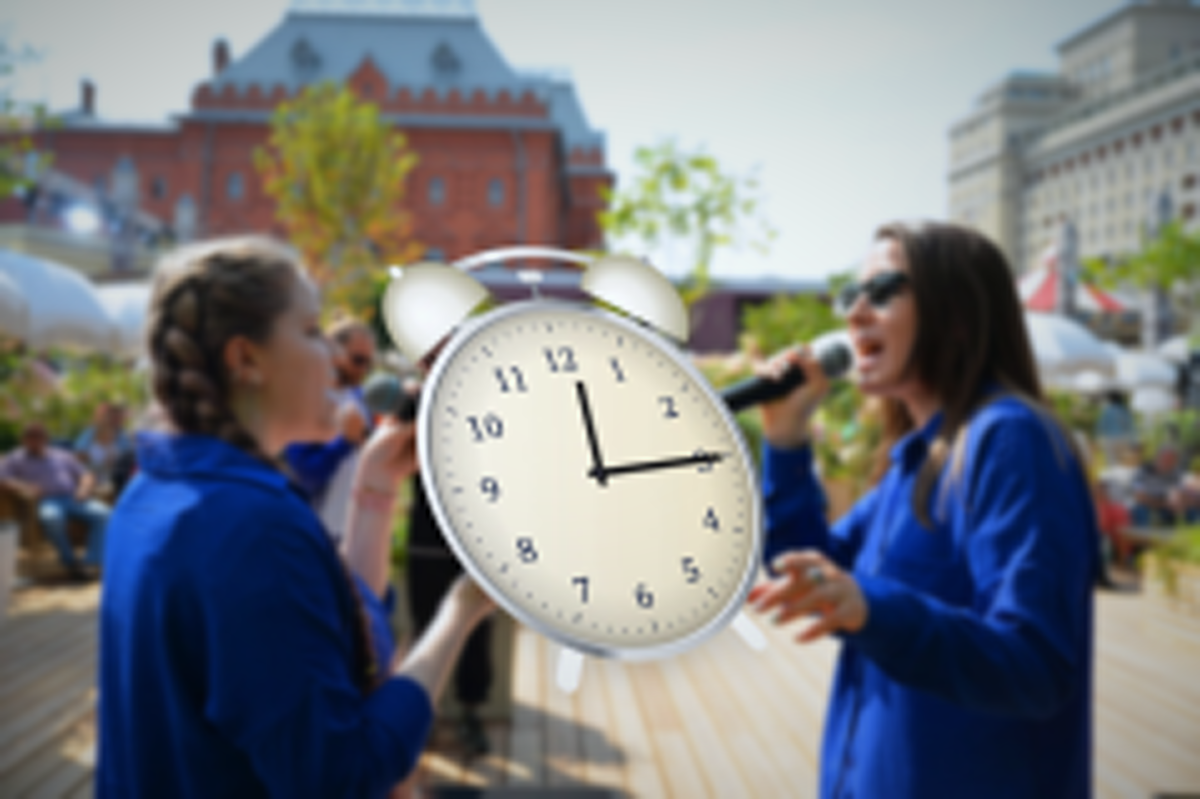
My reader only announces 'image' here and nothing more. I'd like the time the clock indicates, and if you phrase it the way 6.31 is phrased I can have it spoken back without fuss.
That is 12.15
